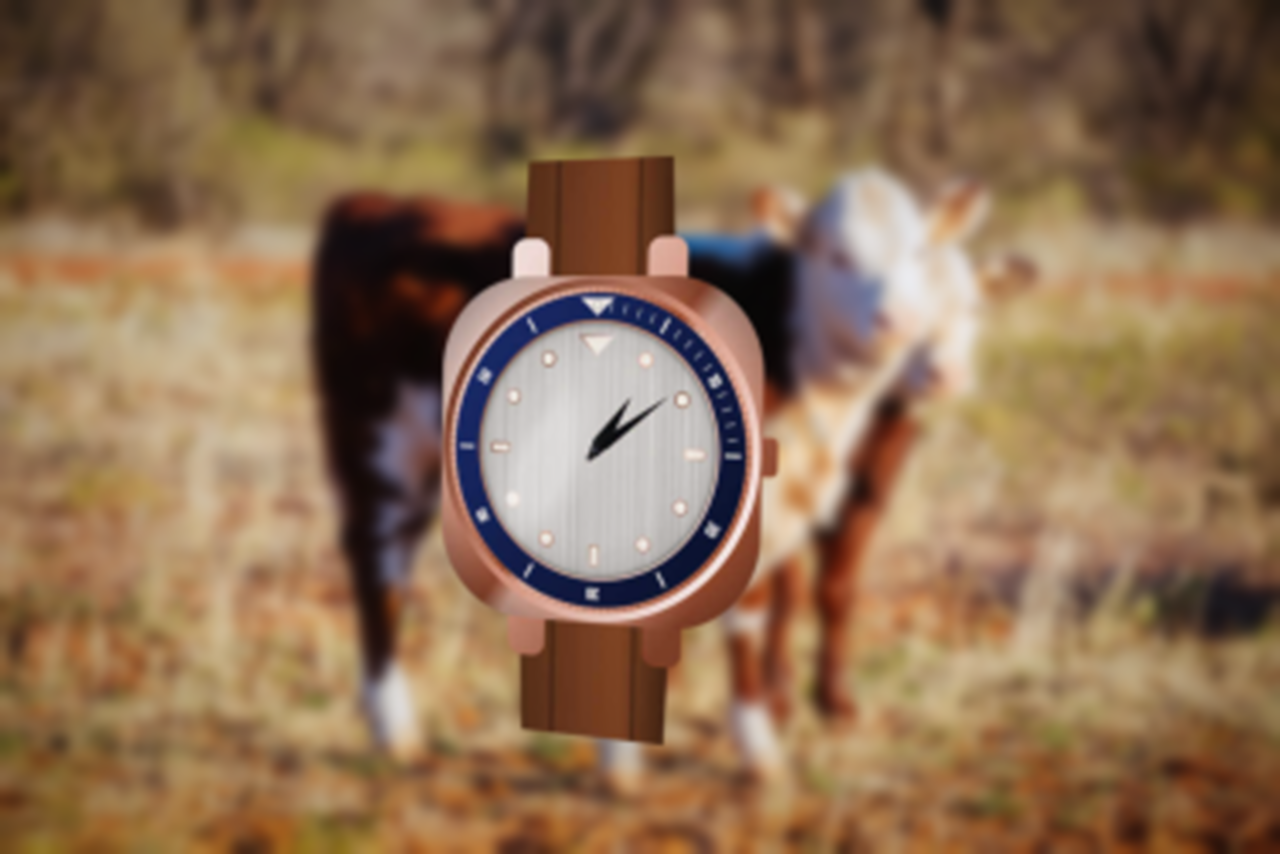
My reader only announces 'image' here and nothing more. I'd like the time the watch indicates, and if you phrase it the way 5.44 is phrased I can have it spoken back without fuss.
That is 1.09
